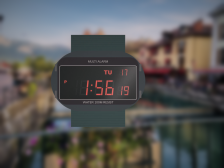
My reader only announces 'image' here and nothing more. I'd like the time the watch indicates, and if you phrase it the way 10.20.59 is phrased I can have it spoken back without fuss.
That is 1.56.19
